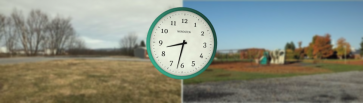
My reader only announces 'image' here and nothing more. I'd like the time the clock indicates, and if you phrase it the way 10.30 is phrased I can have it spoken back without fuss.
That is 8.32
